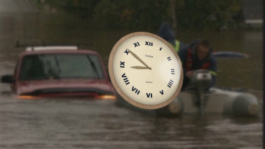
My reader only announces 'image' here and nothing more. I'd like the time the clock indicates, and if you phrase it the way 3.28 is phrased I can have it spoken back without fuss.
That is 8.51
